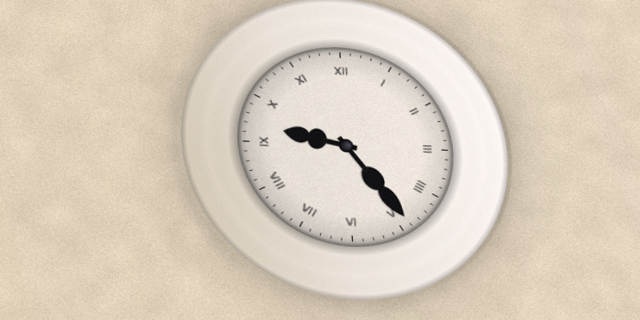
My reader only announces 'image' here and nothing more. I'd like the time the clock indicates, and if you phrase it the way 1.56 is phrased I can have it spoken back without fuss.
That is 9.24
